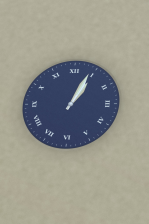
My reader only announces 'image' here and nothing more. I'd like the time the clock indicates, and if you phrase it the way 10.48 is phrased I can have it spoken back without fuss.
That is 1.04
